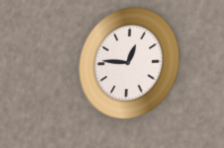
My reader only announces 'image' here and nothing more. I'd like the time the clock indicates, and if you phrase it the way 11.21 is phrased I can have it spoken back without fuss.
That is 12.46
